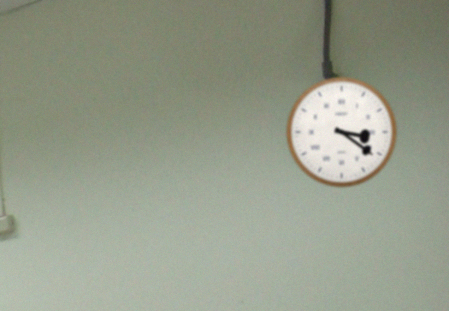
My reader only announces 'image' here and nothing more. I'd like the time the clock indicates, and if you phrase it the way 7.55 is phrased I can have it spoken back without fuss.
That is 3.21
